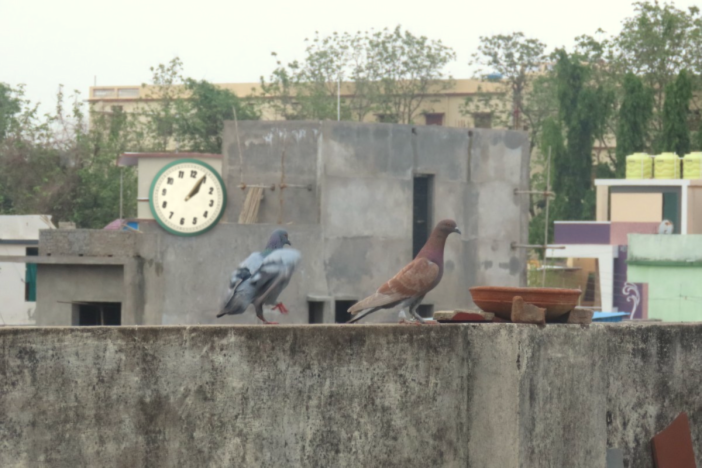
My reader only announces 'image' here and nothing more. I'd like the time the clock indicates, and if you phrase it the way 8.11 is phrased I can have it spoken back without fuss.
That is 1.04
